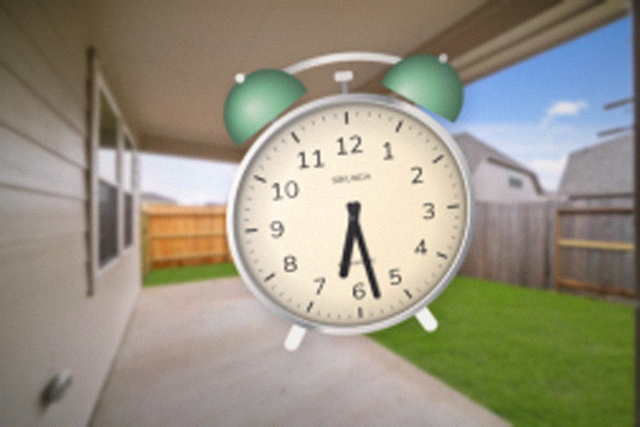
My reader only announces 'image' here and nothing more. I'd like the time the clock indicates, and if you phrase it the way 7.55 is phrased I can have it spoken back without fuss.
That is 6.28
